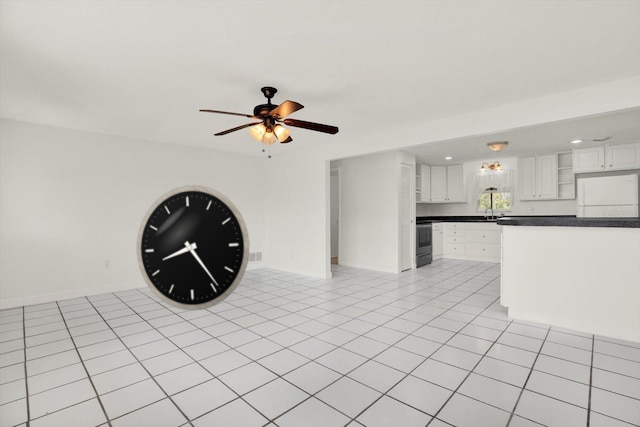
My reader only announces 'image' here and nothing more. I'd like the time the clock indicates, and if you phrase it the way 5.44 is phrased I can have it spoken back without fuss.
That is 8.24
